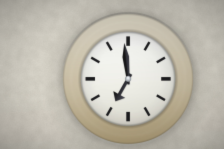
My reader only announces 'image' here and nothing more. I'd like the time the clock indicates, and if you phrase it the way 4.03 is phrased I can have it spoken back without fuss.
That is 6.59
